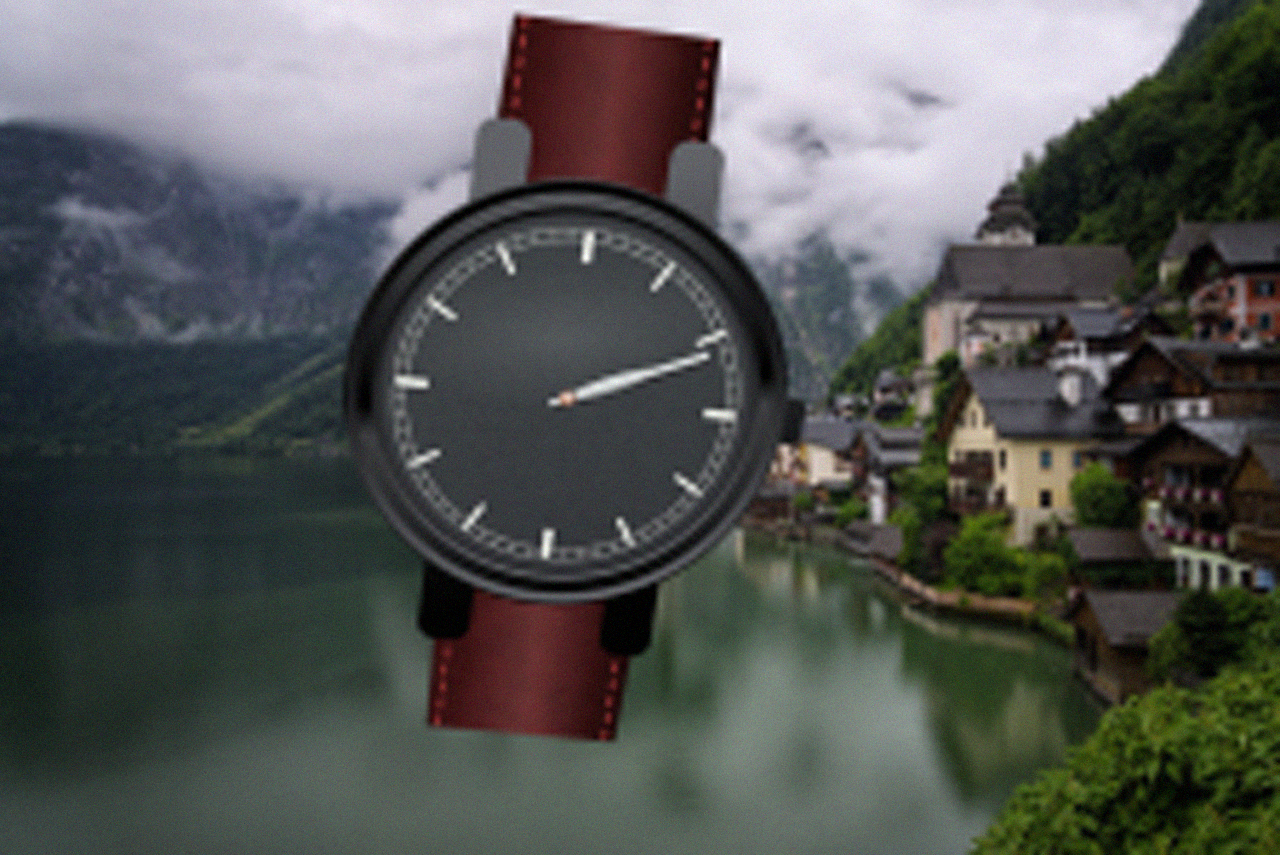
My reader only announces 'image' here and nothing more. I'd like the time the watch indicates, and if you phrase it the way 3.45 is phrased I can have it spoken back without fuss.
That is 2.11
